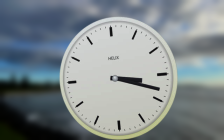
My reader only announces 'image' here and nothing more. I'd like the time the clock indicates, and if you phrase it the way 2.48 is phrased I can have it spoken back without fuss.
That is 3.18
